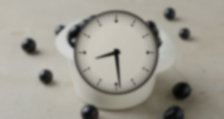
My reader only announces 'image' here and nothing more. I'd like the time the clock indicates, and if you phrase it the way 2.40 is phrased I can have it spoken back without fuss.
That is 8.29
